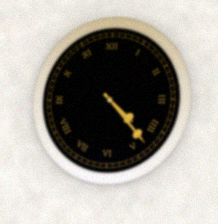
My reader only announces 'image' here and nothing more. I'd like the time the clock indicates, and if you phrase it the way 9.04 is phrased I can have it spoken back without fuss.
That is 4.23
